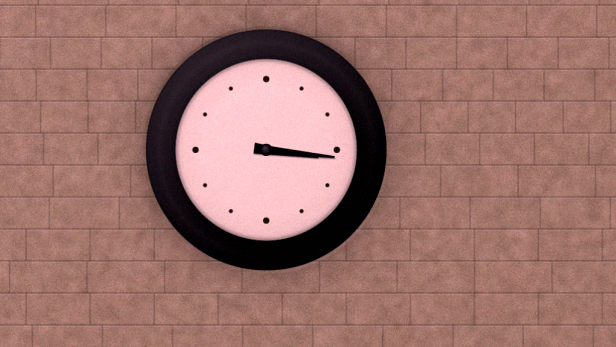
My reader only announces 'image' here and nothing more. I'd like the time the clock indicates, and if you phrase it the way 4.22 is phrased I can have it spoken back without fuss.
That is 3.16
